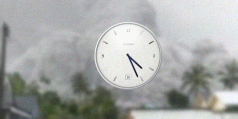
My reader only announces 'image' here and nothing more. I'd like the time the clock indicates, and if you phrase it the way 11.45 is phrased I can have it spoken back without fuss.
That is 4.26
